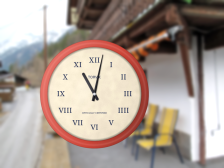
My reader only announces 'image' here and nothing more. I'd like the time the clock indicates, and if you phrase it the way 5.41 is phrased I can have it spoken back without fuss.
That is 11.02
